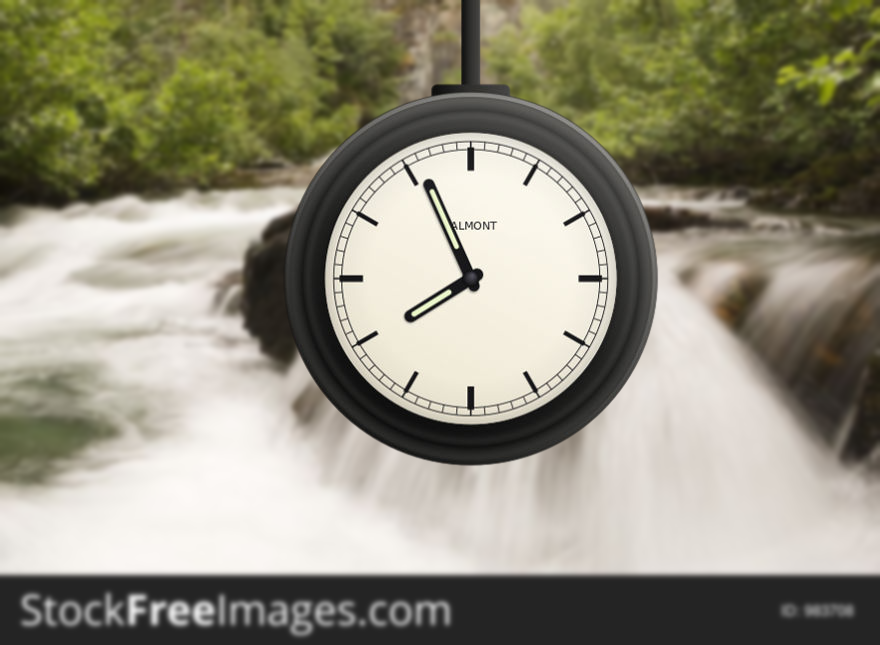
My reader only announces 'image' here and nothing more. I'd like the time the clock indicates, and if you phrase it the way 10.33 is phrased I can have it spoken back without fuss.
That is 7.56
